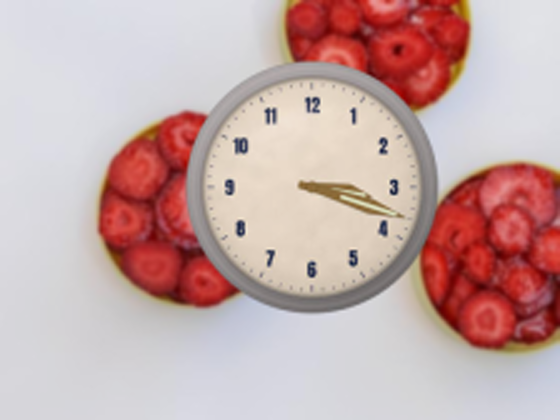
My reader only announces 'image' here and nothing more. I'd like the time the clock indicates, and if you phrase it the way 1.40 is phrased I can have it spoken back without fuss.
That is 3.18
